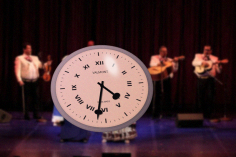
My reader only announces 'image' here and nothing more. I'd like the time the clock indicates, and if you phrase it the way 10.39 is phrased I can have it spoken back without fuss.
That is 4.32
